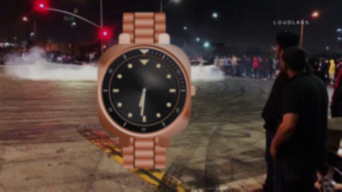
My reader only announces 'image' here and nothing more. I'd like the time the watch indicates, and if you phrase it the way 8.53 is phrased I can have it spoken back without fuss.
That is 6.31
